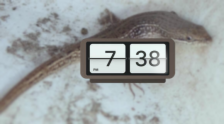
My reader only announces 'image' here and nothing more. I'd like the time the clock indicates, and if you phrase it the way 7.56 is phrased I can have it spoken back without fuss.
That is 7.38
